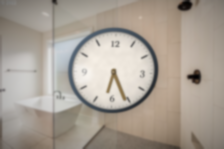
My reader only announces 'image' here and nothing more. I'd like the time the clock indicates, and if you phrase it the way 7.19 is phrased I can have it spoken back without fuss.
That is 6.26
